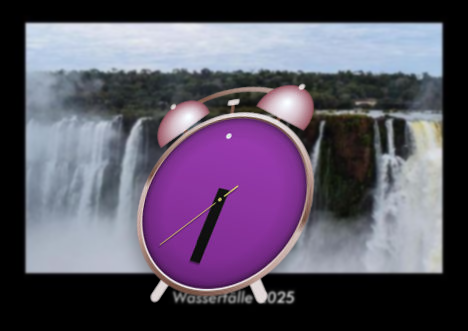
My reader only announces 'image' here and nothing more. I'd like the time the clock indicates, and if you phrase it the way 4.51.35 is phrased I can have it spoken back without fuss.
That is 6.32.39
